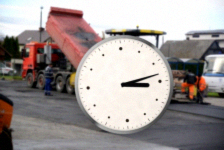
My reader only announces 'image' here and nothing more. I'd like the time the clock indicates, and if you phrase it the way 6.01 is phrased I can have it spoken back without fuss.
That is 3.13
